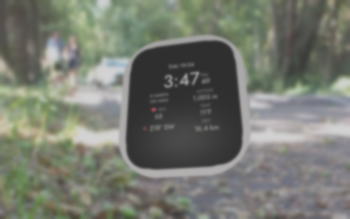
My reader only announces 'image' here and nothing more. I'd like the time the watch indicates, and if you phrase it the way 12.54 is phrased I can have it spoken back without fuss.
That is 3.47
